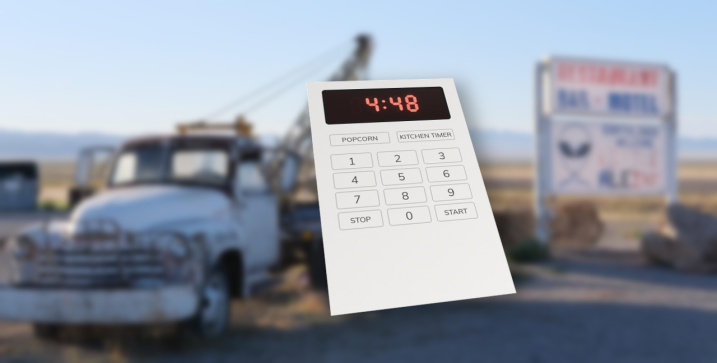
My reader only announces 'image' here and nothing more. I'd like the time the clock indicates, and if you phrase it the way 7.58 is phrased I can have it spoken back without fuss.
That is 4.48
